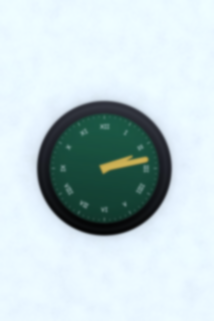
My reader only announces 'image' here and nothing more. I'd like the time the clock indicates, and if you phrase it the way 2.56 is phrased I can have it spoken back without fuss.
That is 2.13
